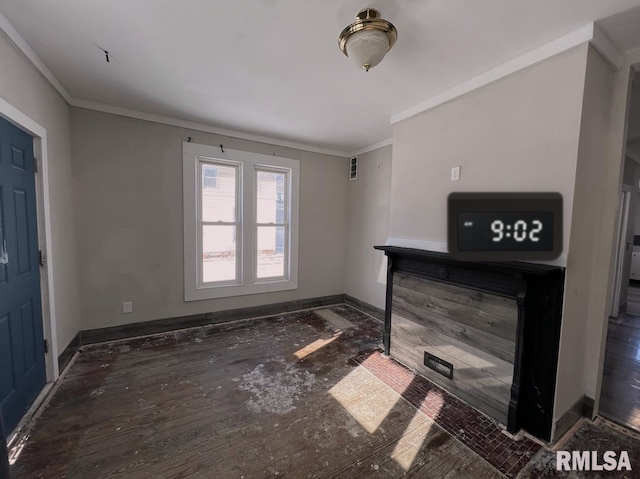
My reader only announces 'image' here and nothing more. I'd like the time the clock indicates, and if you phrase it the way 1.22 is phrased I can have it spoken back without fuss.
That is 9.02
